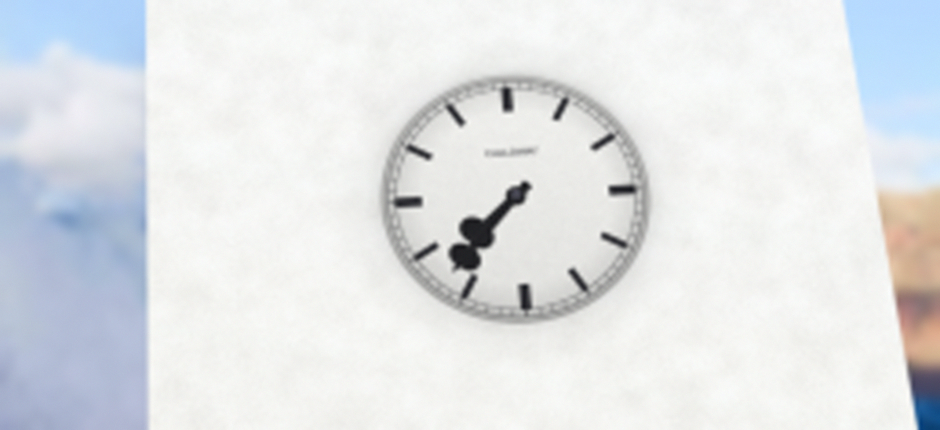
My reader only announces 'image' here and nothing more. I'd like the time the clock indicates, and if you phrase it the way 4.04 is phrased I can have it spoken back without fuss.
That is 7.37
